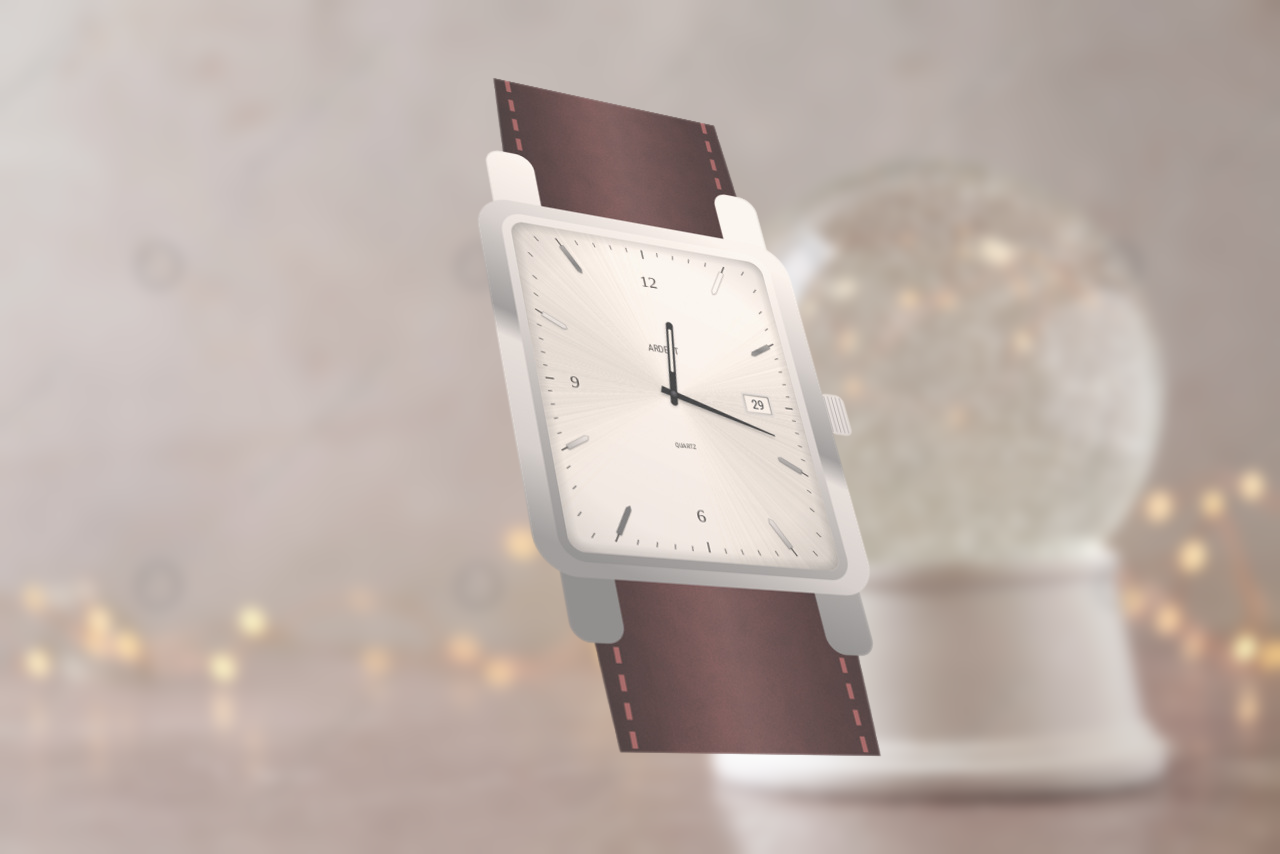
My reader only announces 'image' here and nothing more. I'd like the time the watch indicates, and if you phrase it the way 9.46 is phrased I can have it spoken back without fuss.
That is 12.18
